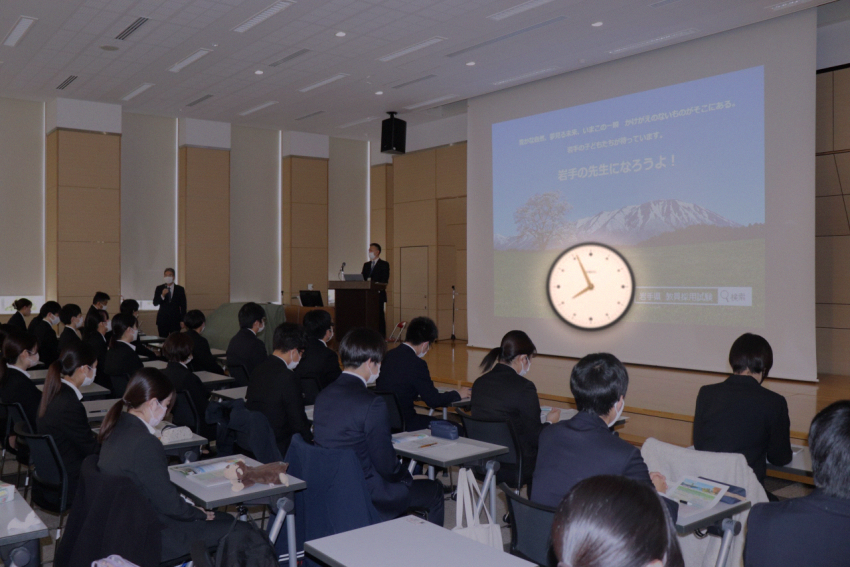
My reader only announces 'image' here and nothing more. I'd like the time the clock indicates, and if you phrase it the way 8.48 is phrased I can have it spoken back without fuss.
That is 7.56
